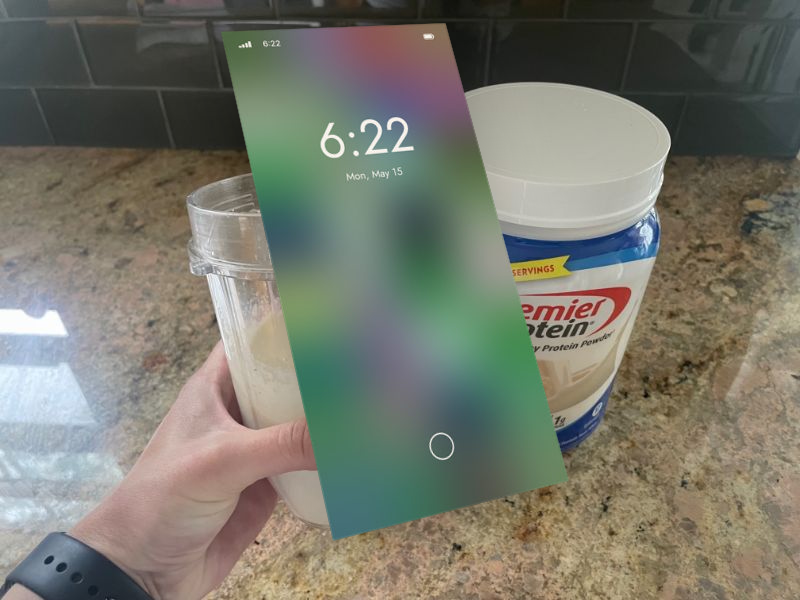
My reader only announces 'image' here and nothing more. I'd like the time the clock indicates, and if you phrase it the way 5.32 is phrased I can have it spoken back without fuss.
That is 6.22
